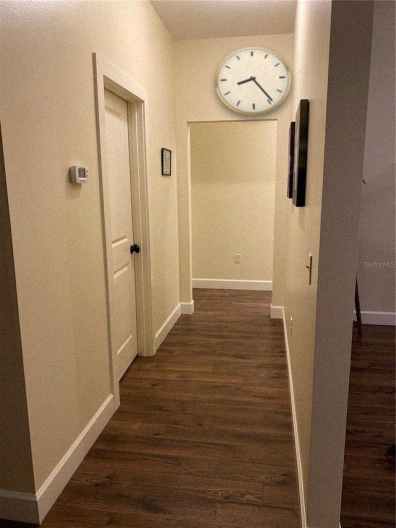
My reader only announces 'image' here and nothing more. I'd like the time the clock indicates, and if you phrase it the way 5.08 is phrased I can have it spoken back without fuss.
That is 8.24
